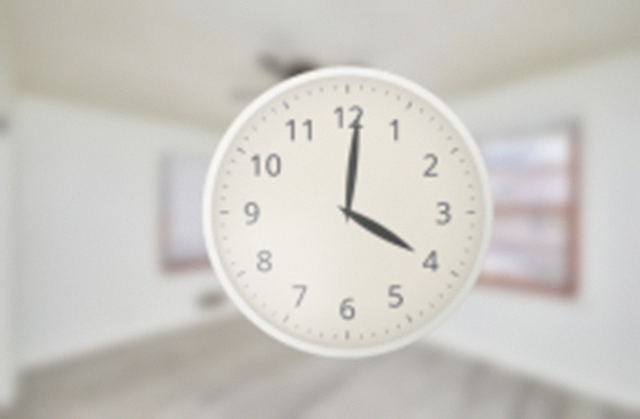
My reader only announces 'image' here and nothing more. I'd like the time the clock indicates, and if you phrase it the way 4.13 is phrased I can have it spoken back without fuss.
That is 4.01
